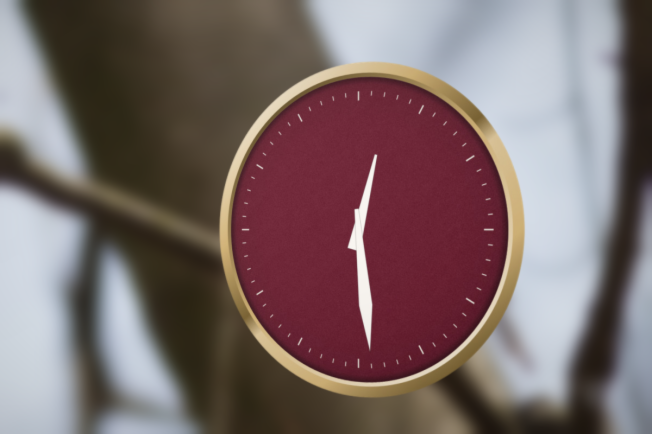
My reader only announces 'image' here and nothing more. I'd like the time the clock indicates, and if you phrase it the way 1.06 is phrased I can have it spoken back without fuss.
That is 12.29
